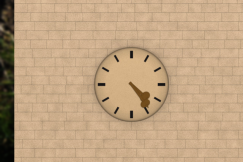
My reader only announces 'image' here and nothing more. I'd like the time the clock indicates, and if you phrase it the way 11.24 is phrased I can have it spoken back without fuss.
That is 4.24
